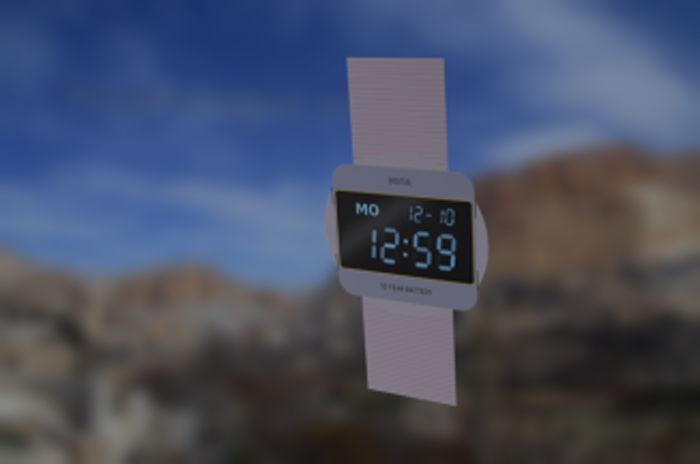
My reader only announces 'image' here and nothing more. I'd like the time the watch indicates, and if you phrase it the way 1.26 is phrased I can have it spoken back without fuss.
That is 12.59
